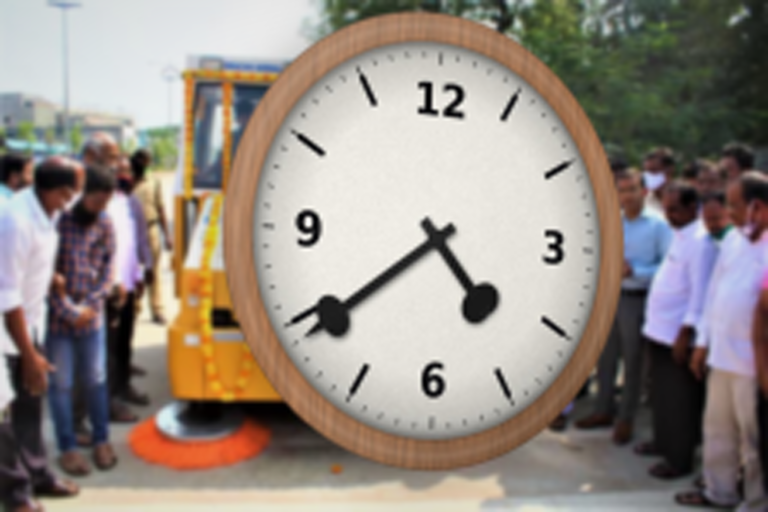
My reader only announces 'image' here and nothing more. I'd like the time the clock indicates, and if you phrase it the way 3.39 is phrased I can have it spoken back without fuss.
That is 4.39
